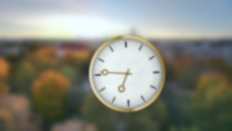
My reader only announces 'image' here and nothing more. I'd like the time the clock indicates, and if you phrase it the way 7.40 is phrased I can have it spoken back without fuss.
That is 6.46
